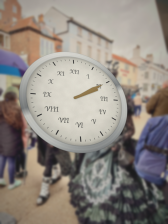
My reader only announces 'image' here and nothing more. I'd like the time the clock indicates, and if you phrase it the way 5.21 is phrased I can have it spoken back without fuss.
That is 2.10
